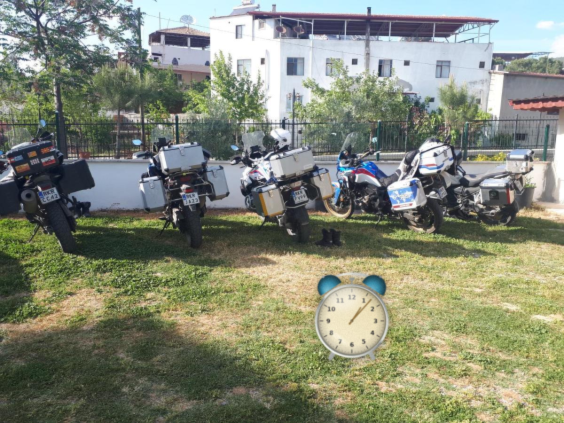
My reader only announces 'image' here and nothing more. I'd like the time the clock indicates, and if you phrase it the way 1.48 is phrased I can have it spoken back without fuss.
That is 1.07
